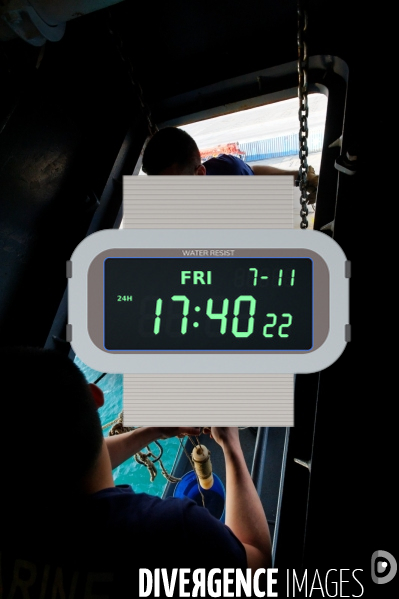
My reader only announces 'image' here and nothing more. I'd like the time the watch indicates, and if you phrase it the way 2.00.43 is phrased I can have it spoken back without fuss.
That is 17.40.22
